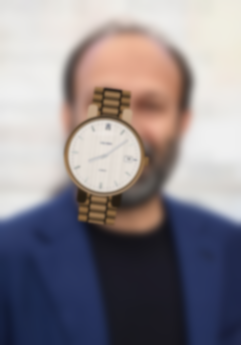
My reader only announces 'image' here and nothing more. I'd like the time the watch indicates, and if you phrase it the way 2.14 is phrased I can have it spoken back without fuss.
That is 8.08
